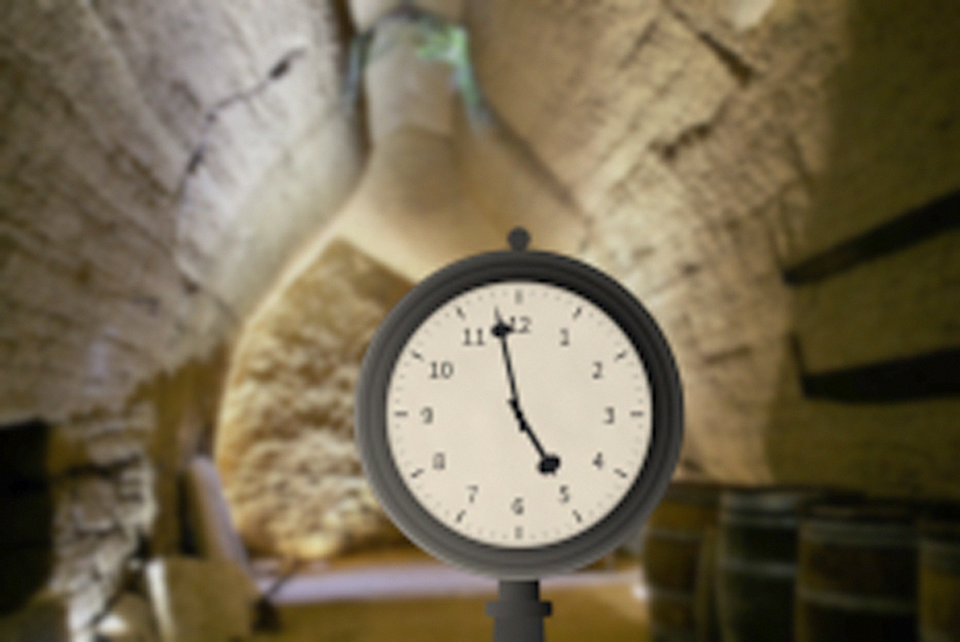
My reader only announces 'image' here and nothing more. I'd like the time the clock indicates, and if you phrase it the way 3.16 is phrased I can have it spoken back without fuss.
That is 4.58
